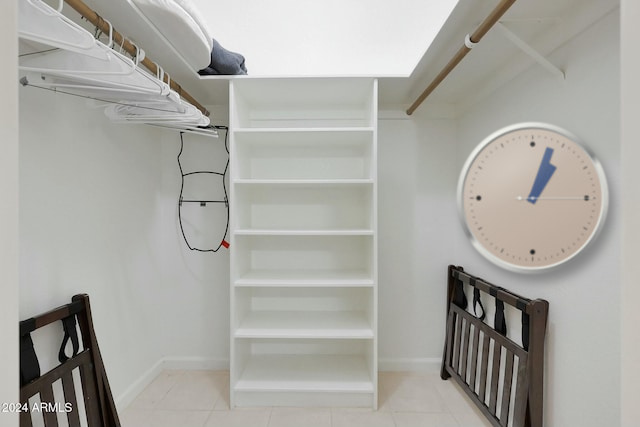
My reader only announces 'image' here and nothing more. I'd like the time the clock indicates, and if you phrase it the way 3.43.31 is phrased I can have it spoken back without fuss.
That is 1.03.15
